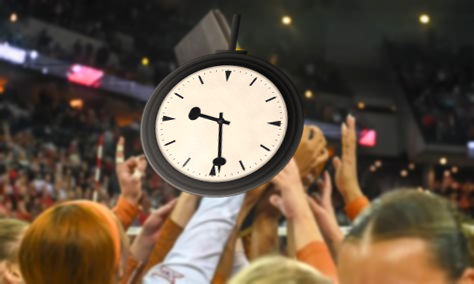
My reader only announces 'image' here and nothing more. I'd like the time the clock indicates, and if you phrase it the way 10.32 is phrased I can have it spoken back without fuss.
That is 9.29
